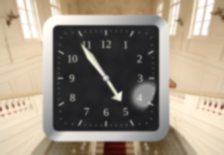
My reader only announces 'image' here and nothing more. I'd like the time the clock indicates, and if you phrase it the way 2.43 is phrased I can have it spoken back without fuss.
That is 4.54
